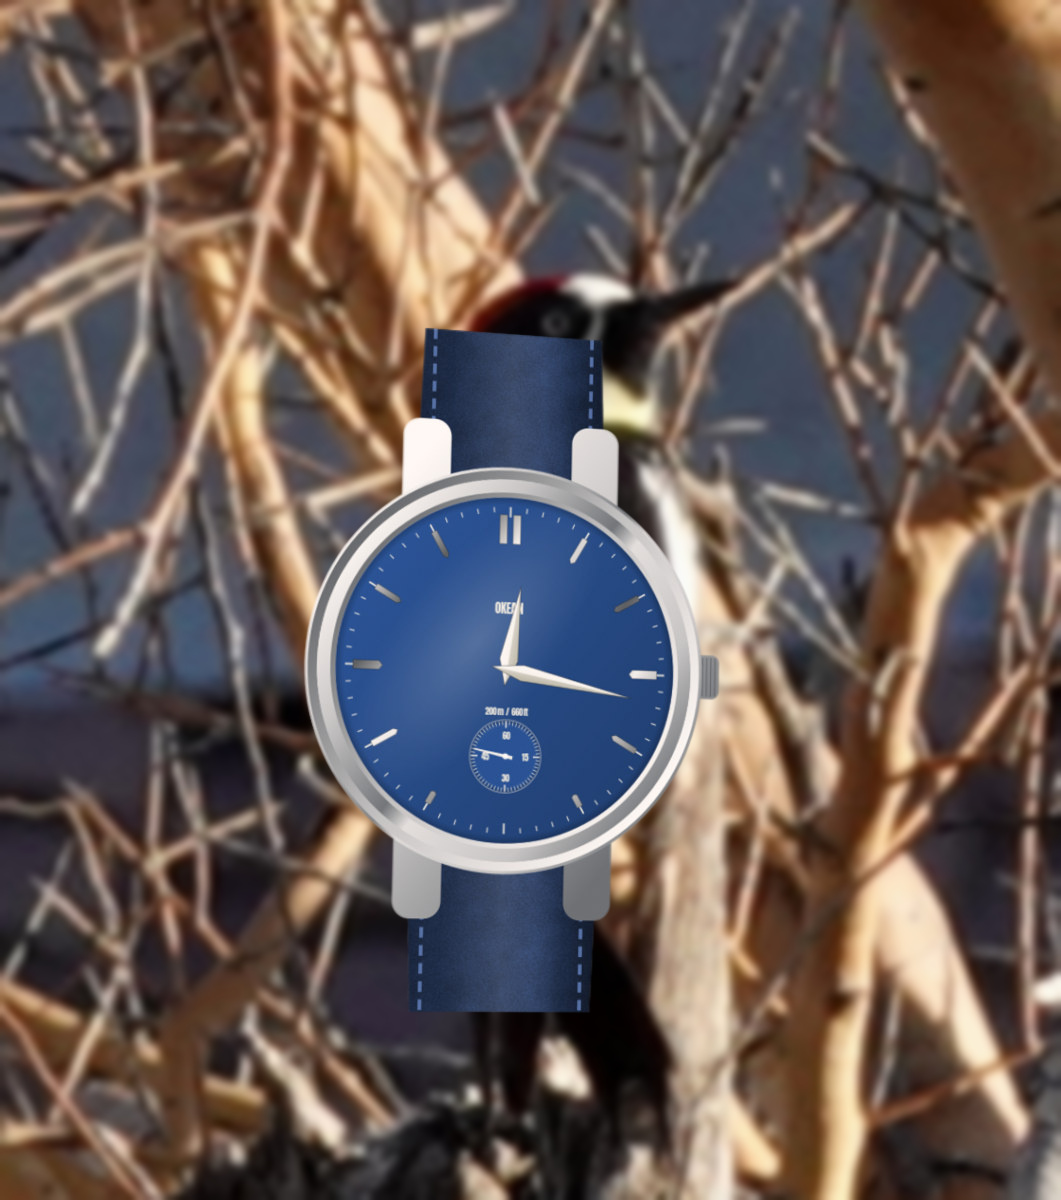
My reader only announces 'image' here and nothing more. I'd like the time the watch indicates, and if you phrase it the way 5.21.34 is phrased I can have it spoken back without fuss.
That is 12.16.47
